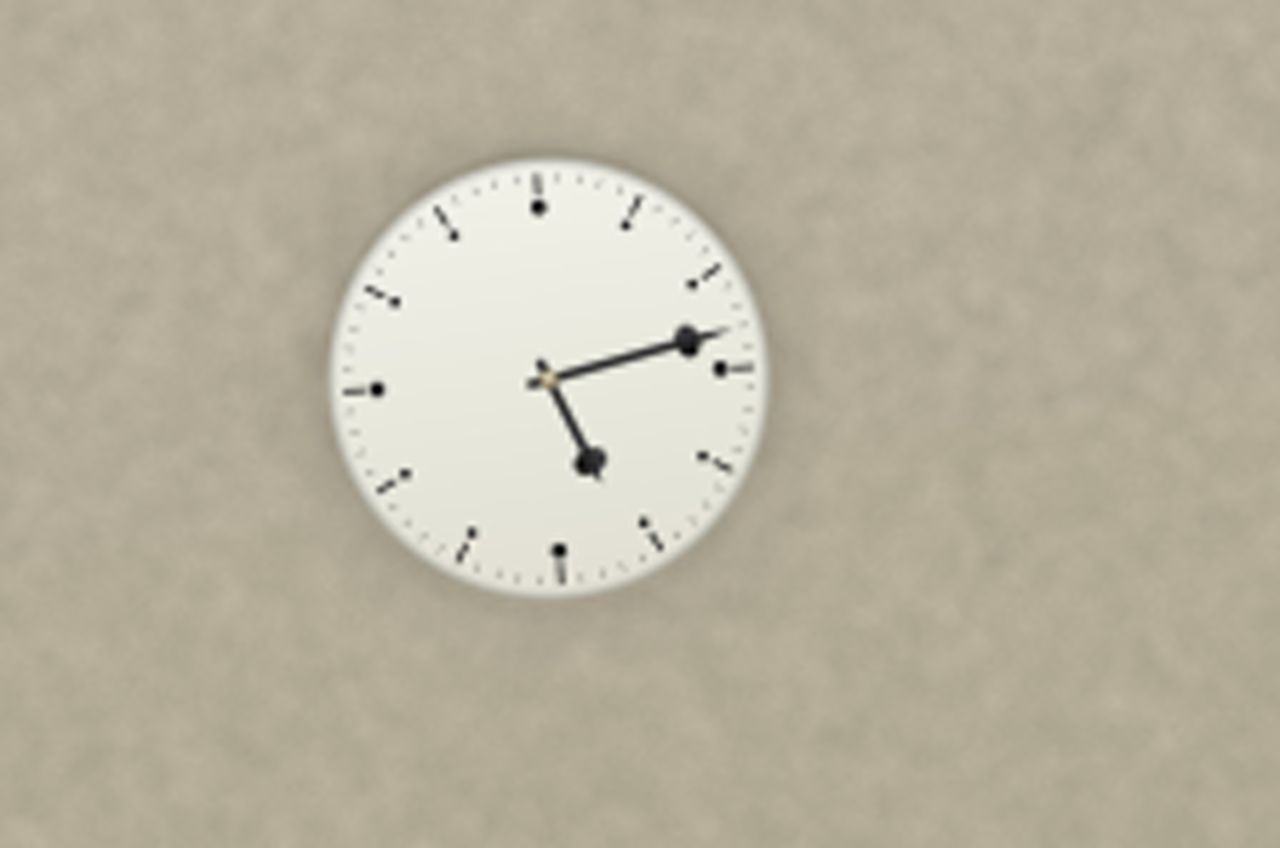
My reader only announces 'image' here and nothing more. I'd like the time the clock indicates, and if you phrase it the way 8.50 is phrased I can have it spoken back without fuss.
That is 5.13
